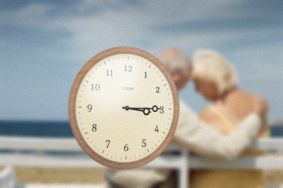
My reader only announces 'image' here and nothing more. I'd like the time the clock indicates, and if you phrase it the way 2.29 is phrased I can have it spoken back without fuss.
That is 3.15
